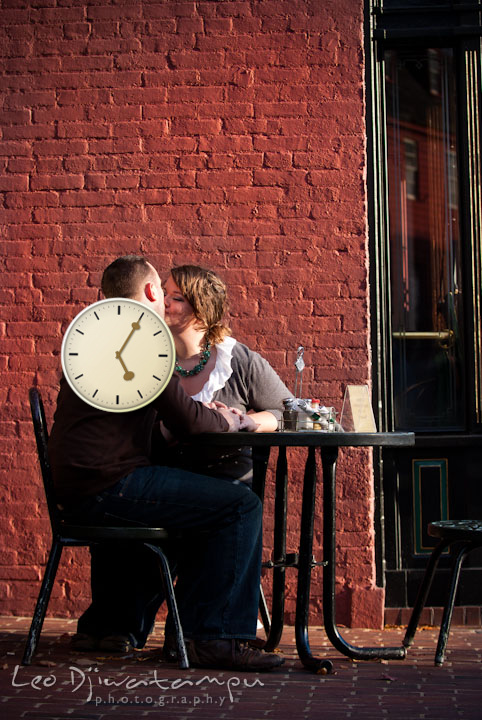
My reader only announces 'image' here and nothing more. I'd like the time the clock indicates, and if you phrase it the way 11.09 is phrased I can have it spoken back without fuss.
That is 5.05
